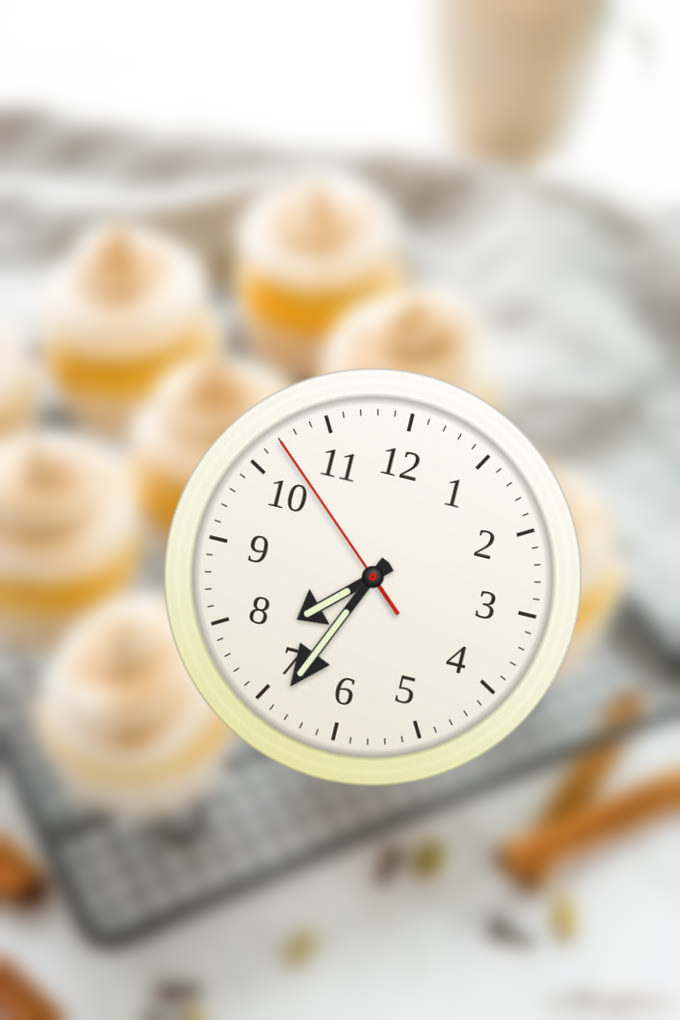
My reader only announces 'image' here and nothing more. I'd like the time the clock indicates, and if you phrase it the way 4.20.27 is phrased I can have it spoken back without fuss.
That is 7.33.52
